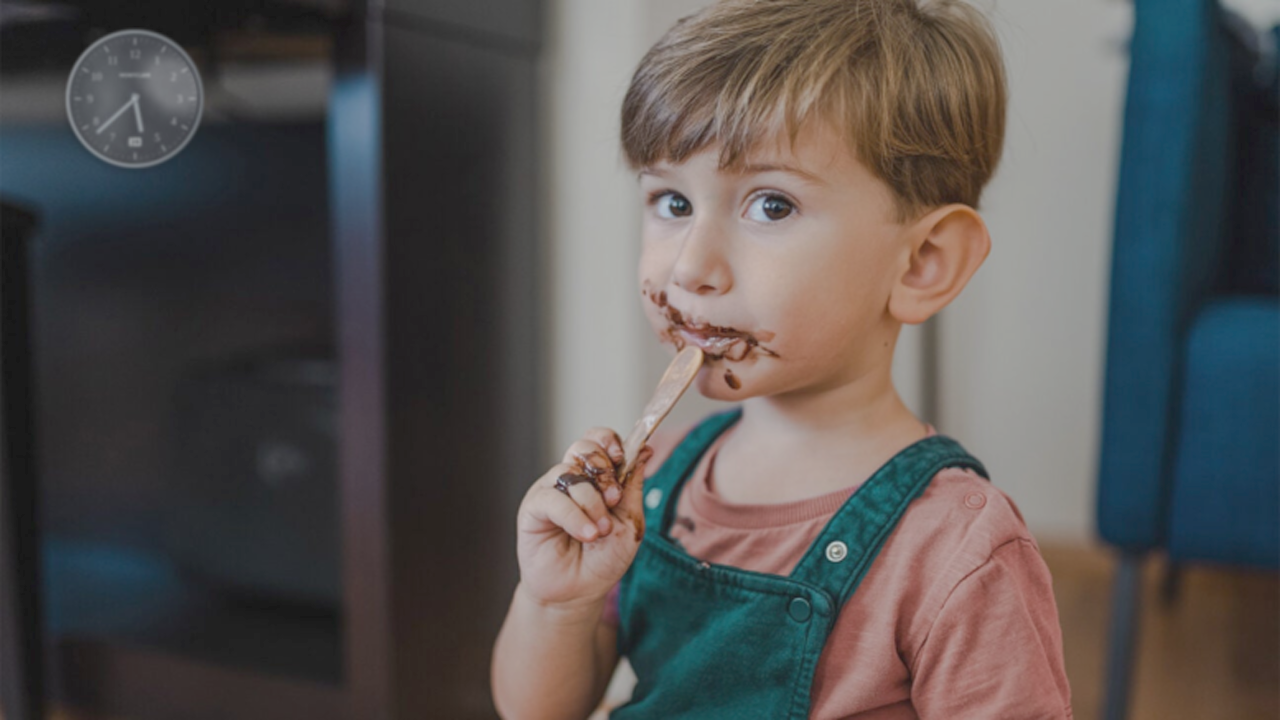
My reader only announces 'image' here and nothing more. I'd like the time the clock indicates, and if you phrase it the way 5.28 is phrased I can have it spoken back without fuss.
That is 5.38
